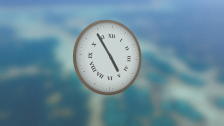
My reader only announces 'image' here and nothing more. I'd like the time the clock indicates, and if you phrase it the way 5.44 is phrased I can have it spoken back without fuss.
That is 4.54
